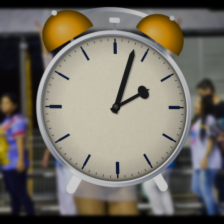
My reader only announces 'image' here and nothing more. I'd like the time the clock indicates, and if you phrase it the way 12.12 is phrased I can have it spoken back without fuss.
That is 2.03
